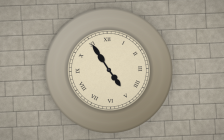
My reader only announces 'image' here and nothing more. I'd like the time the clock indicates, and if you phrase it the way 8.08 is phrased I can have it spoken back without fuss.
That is 4.55
